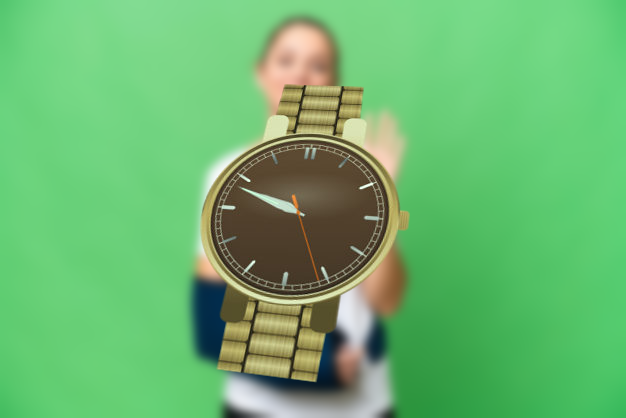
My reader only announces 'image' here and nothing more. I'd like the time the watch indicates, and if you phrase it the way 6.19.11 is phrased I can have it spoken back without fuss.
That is 9.48.26
